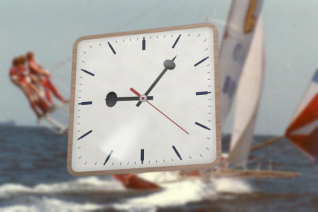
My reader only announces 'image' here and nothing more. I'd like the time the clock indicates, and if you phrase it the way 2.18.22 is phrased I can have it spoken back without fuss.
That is 9.06.22
